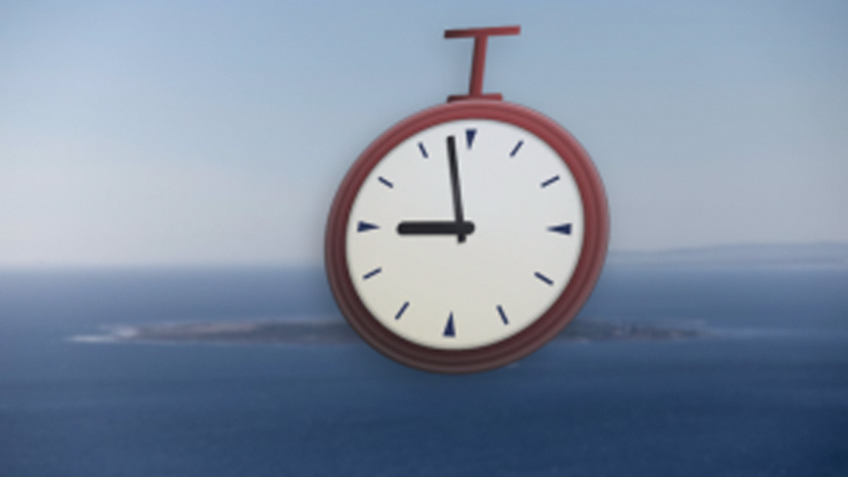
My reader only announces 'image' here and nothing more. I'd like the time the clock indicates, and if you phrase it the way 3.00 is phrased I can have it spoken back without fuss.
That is 8.58
